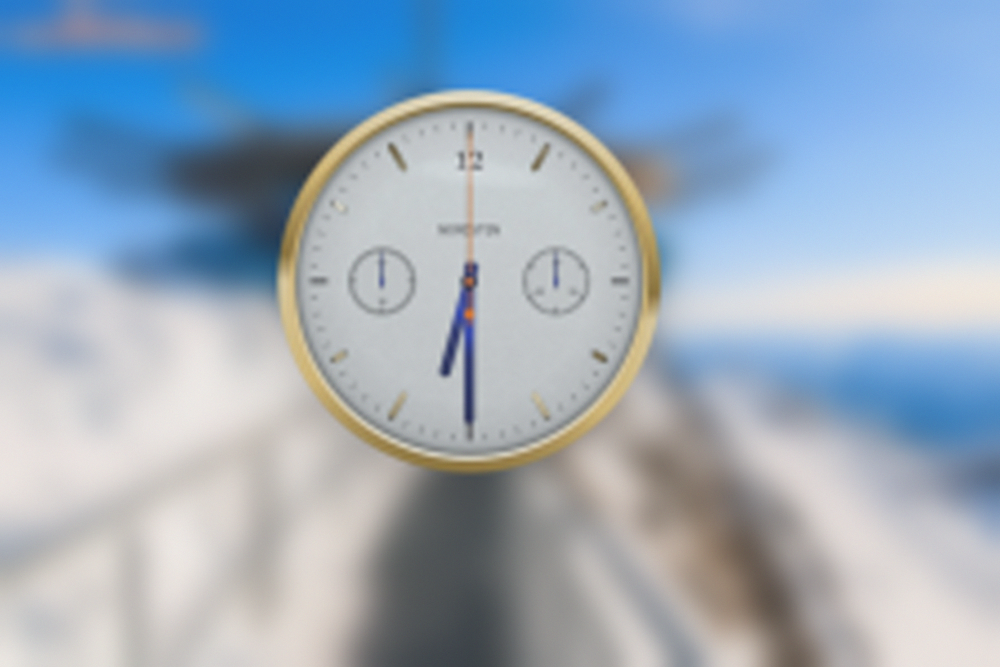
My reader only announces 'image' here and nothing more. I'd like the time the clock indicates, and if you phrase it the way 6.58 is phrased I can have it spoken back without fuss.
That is 6.30
